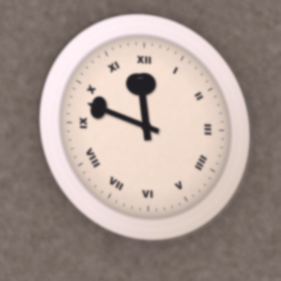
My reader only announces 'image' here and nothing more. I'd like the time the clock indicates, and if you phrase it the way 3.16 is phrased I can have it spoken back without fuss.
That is 11.48
